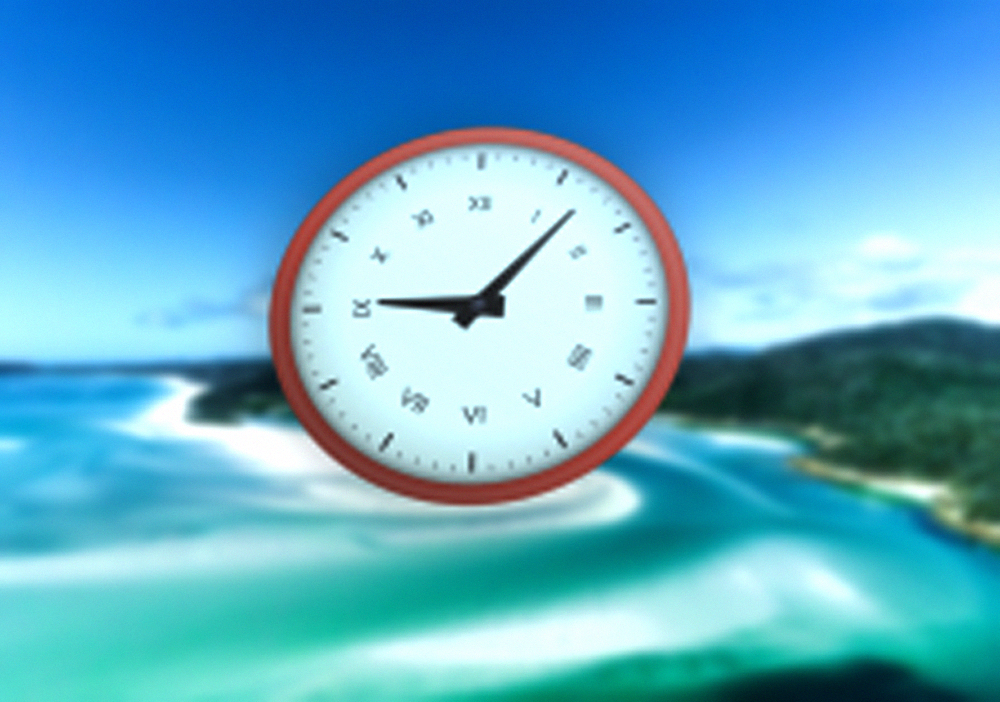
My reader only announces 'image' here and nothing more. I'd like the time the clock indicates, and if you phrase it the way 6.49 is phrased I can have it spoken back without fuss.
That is 9.07
